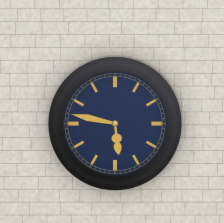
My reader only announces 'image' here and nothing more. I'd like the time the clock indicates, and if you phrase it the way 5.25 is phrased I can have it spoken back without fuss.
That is 5.47
